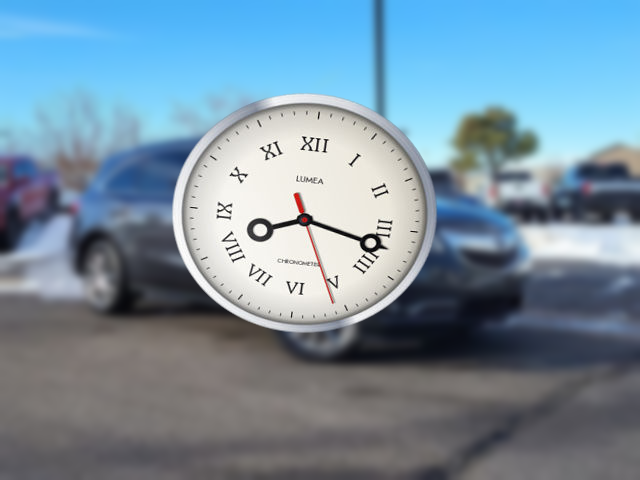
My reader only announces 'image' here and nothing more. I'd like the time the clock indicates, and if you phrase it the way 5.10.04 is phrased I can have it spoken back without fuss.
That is 8.17.26
